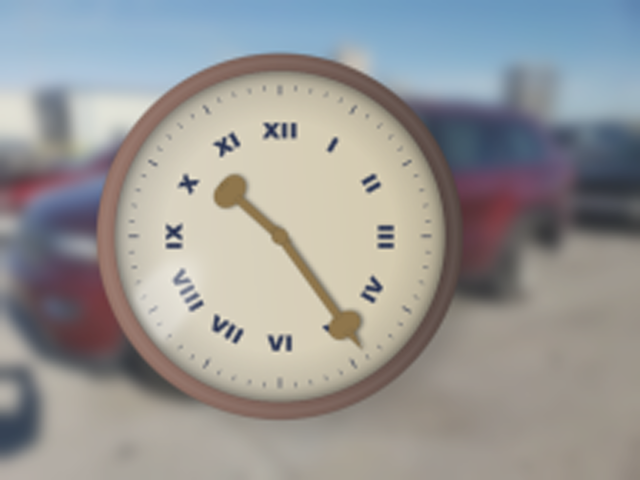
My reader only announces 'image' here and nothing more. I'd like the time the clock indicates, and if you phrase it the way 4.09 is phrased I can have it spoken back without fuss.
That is 10.24
